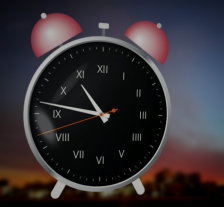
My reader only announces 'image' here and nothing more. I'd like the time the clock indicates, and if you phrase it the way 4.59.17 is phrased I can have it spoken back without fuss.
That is 10.46.42
